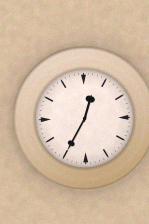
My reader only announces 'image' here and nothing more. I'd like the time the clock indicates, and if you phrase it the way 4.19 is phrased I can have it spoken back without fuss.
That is 12.35
